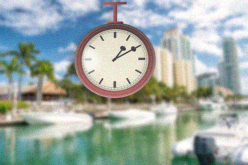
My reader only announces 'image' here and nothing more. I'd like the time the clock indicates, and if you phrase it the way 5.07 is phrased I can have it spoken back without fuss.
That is 1.10
